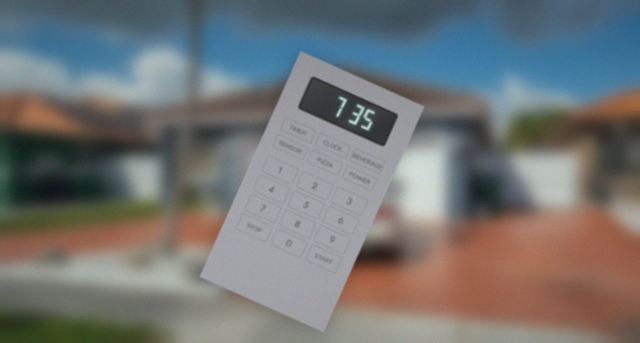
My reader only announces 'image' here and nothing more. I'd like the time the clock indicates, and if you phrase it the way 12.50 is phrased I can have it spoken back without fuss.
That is 7.35
